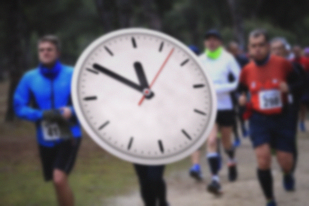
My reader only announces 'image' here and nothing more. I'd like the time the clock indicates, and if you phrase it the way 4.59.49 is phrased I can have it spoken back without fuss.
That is 11.51.07
